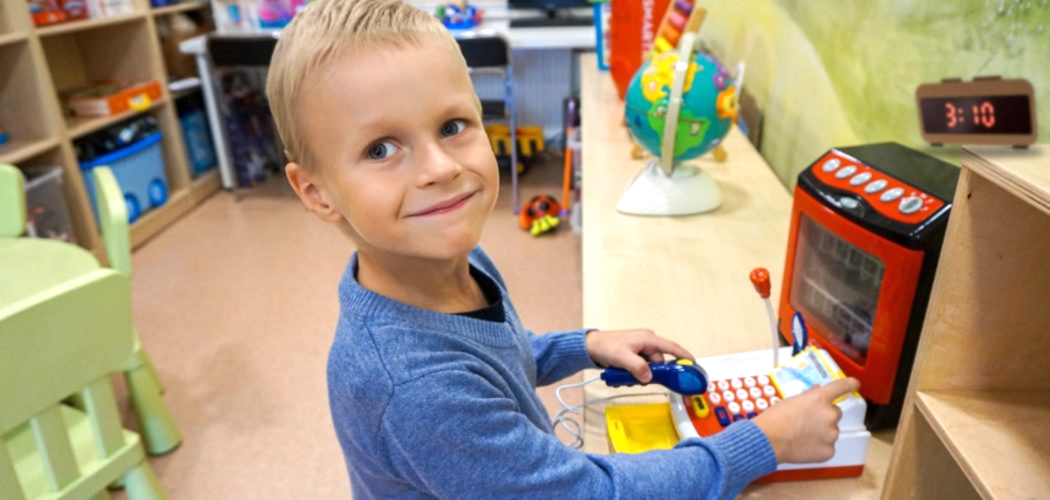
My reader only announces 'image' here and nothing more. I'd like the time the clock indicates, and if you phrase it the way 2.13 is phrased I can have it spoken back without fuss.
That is 3.10
